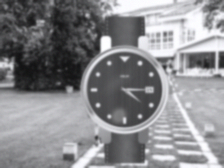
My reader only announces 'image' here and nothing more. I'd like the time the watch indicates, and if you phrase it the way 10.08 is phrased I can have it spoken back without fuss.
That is 4.15
